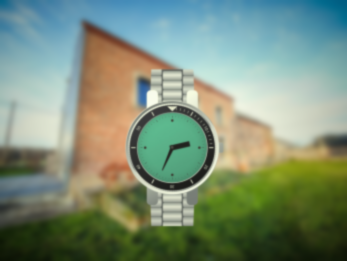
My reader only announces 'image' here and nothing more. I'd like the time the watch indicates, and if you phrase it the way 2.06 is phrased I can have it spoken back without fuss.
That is 2.34
